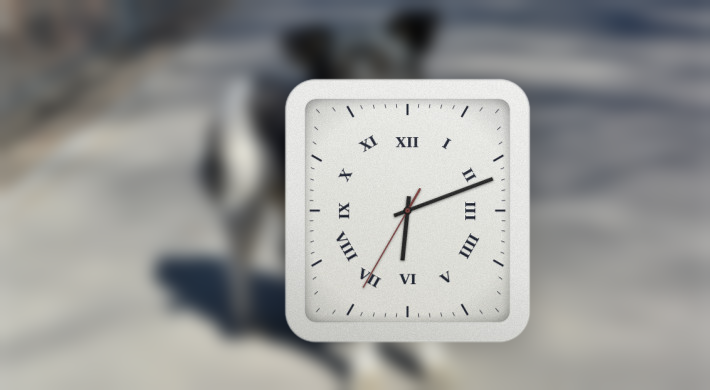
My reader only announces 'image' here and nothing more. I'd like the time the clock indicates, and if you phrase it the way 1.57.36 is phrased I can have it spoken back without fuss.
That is 6.11.35
